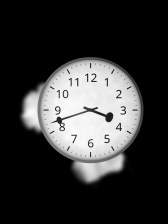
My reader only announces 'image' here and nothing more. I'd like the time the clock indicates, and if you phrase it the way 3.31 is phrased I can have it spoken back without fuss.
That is 3.42
